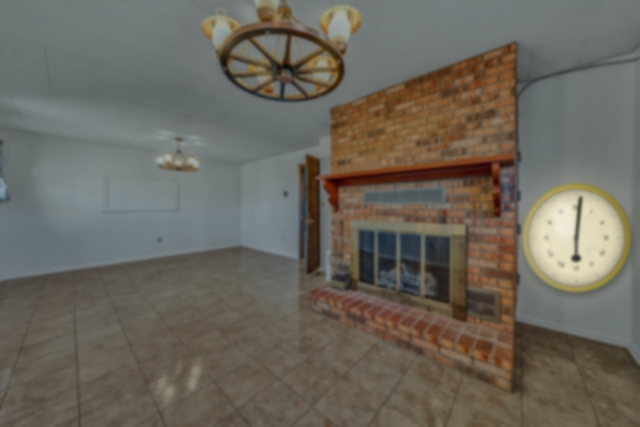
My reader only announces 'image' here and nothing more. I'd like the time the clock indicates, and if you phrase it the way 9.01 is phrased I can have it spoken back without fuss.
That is 6.01
